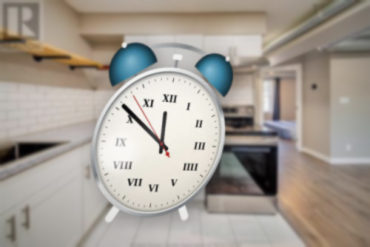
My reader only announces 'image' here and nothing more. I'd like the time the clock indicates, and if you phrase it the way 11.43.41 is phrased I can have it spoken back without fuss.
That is 11.50.53
